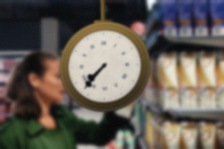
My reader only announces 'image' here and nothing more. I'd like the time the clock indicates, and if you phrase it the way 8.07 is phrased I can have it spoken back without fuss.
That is 7.37
